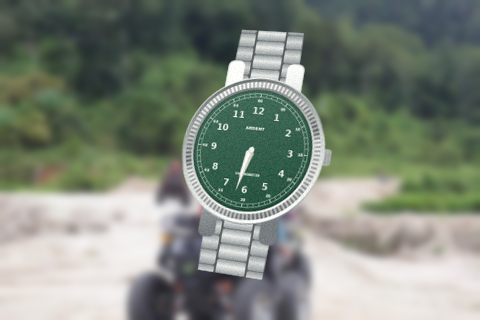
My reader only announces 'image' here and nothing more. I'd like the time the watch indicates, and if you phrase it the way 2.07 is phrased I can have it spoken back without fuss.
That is 6.32
